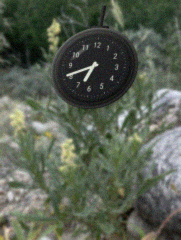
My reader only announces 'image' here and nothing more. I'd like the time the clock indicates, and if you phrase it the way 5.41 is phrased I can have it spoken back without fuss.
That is 6.41
